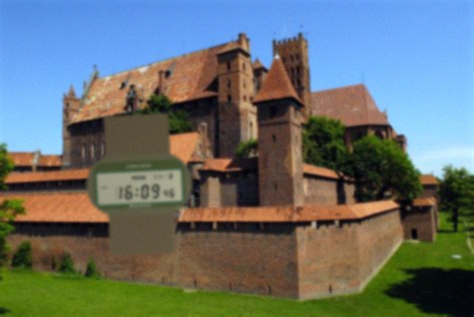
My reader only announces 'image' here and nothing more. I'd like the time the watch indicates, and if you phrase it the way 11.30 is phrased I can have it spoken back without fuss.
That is 16.09
